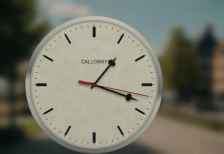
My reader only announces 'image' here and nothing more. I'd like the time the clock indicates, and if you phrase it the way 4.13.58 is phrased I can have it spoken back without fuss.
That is 1.18.17
